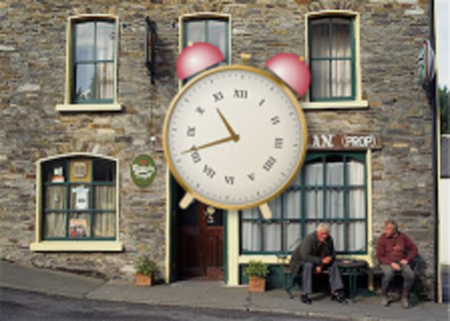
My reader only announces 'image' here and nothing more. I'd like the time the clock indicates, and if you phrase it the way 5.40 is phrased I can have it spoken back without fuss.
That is 10.41
